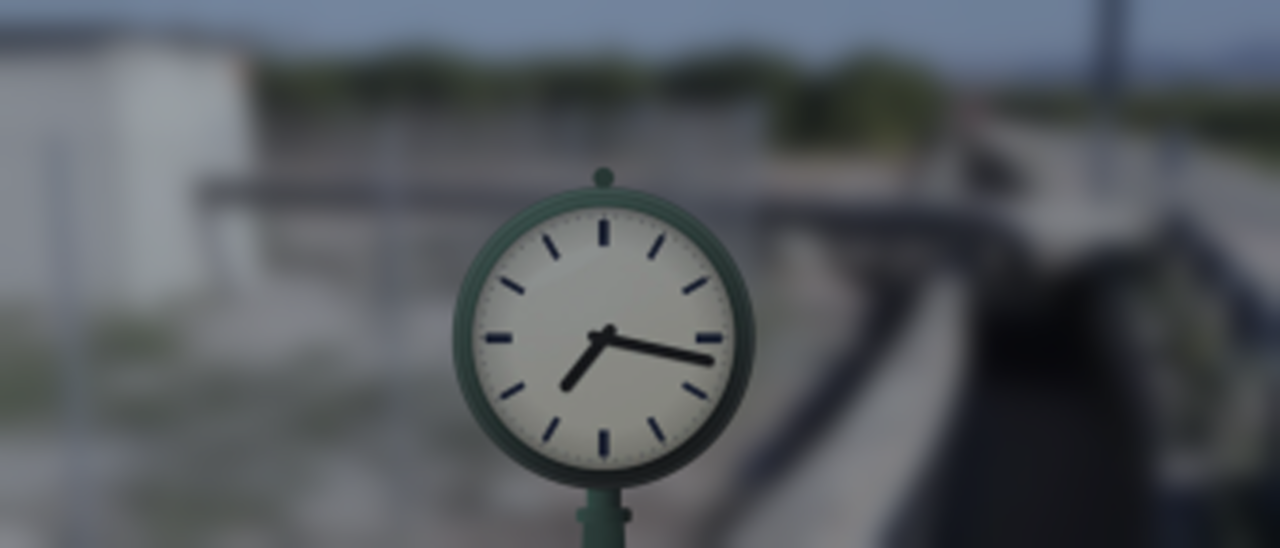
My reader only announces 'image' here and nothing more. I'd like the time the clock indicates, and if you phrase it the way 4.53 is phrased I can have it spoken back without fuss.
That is 7.17
